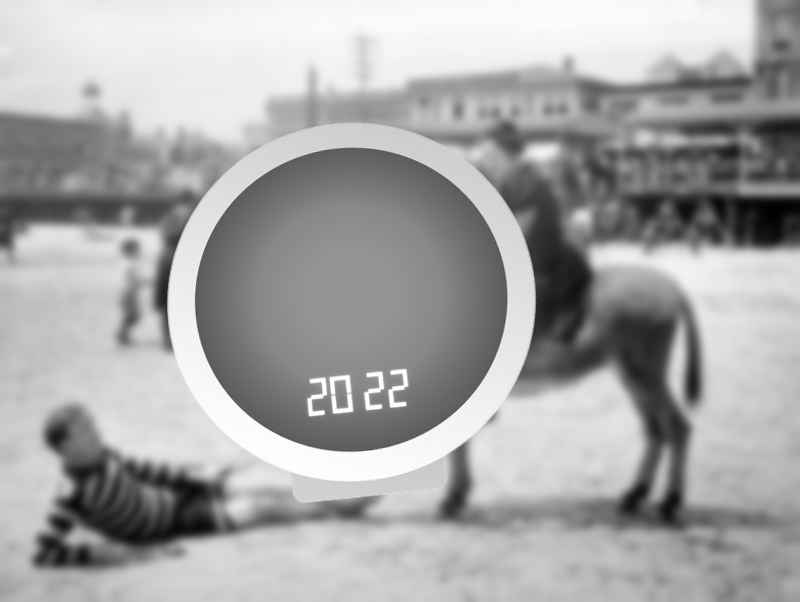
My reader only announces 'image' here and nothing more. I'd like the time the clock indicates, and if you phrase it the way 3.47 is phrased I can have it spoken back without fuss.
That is 20.22
